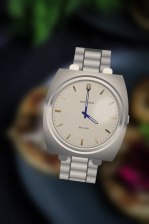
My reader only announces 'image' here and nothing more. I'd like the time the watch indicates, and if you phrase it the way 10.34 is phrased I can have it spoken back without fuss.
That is 4.00
